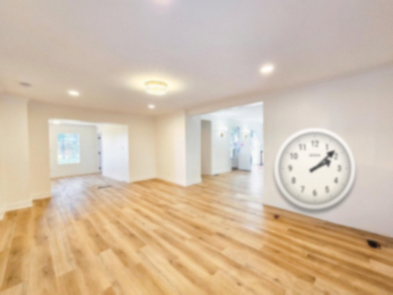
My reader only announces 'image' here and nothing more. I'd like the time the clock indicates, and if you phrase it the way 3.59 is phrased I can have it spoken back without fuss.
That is 2.08
